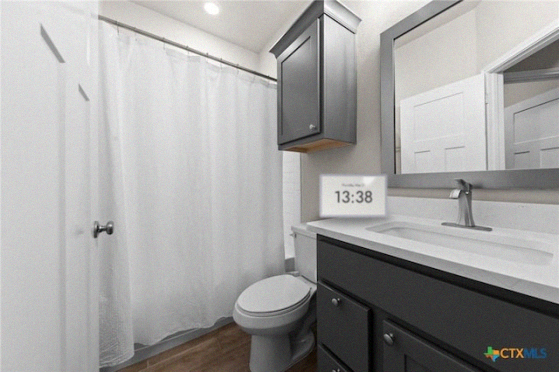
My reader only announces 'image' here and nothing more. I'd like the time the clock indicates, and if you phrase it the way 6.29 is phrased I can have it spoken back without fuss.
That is 13.38
